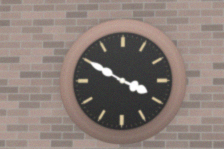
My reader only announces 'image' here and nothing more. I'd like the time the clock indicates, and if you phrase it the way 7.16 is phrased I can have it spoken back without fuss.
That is 3.50
